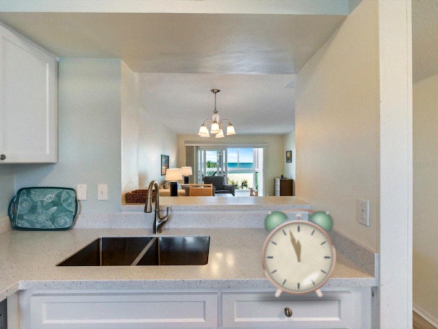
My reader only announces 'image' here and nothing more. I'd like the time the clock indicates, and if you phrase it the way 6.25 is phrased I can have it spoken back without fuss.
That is 11.57
